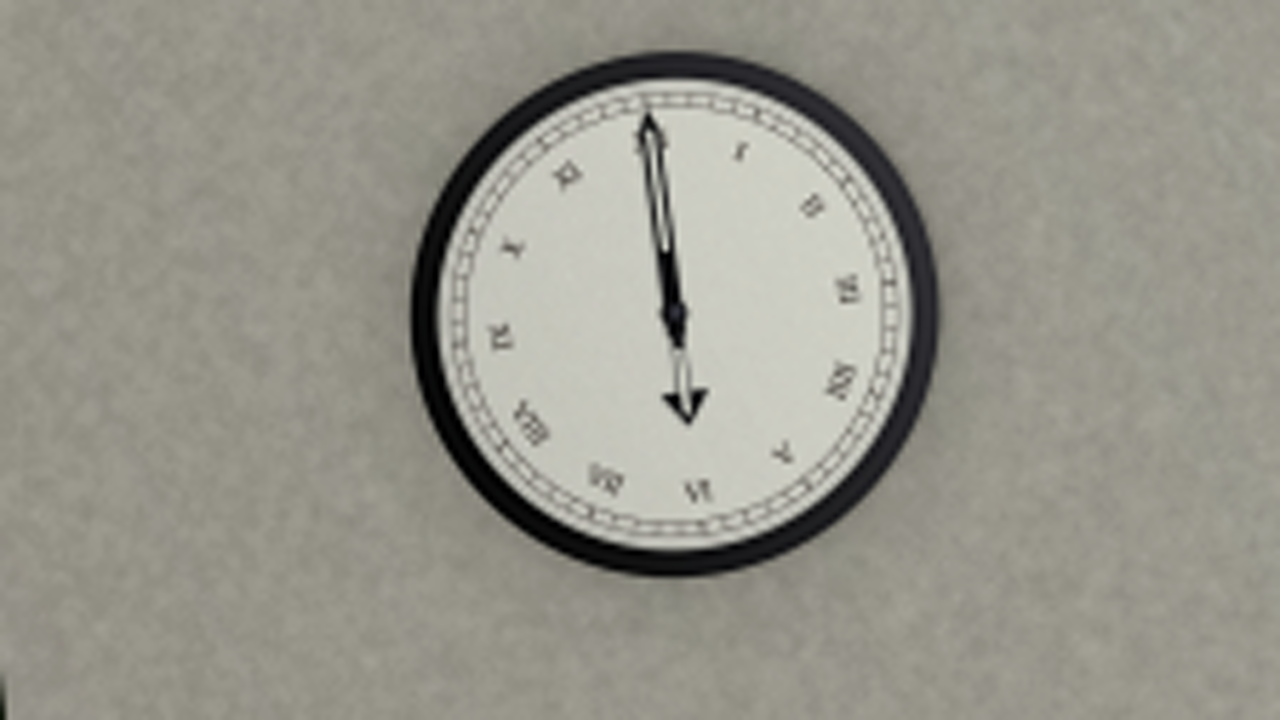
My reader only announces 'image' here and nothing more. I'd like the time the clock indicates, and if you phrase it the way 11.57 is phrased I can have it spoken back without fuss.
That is 6.00
